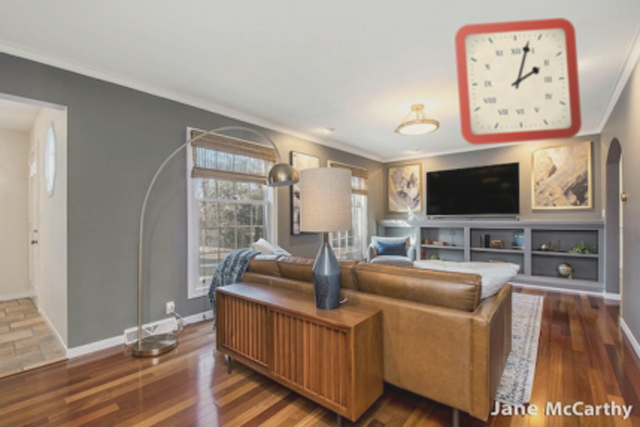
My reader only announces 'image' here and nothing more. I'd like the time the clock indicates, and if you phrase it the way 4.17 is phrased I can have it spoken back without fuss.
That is 2.03
